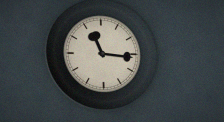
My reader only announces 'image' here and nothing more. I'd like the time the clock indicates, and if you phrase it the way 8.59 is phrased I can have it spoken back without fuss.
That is 11.16
